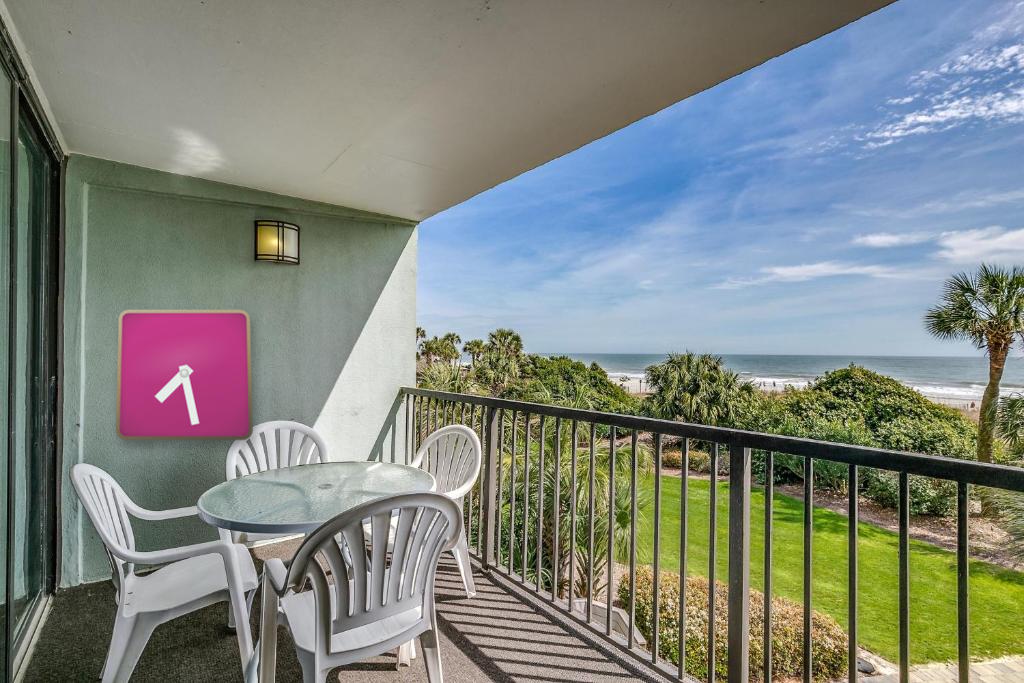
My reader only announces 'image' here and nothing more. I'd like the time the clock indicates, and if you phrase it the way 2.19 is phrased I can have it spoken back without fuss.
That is 7.28
